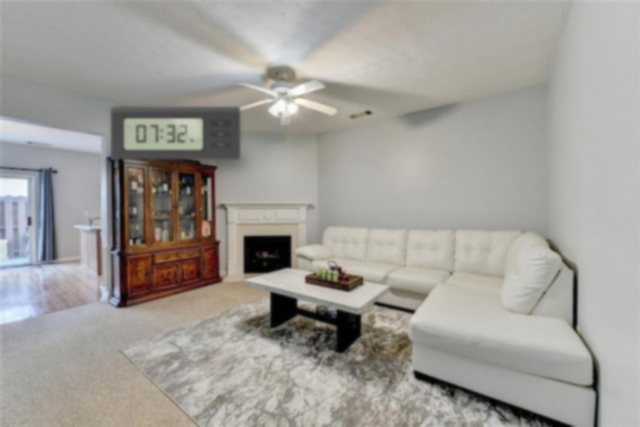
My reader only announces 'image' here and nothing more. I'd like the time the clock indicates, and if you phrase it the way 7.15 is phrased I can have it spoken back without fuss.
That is 7.32
